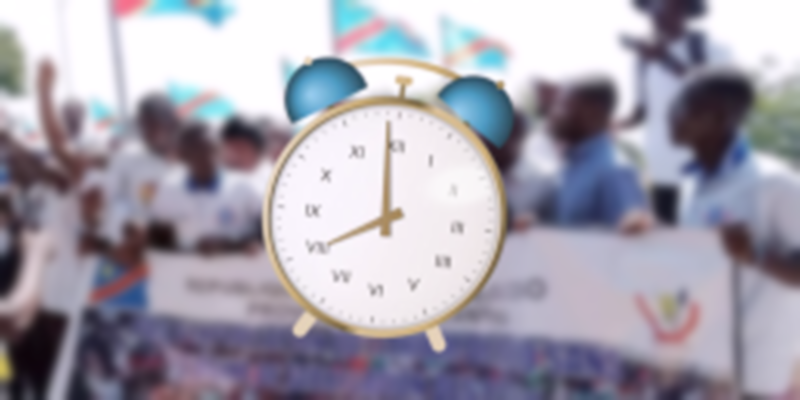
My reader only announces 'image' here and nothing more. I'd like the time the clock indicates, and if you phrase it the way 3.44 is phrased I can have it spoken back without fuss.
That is 7.59
